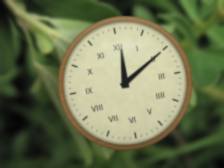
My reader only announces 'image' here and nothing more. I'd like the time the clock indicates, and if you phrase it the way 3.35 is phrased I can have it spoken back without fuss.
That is 12.10
